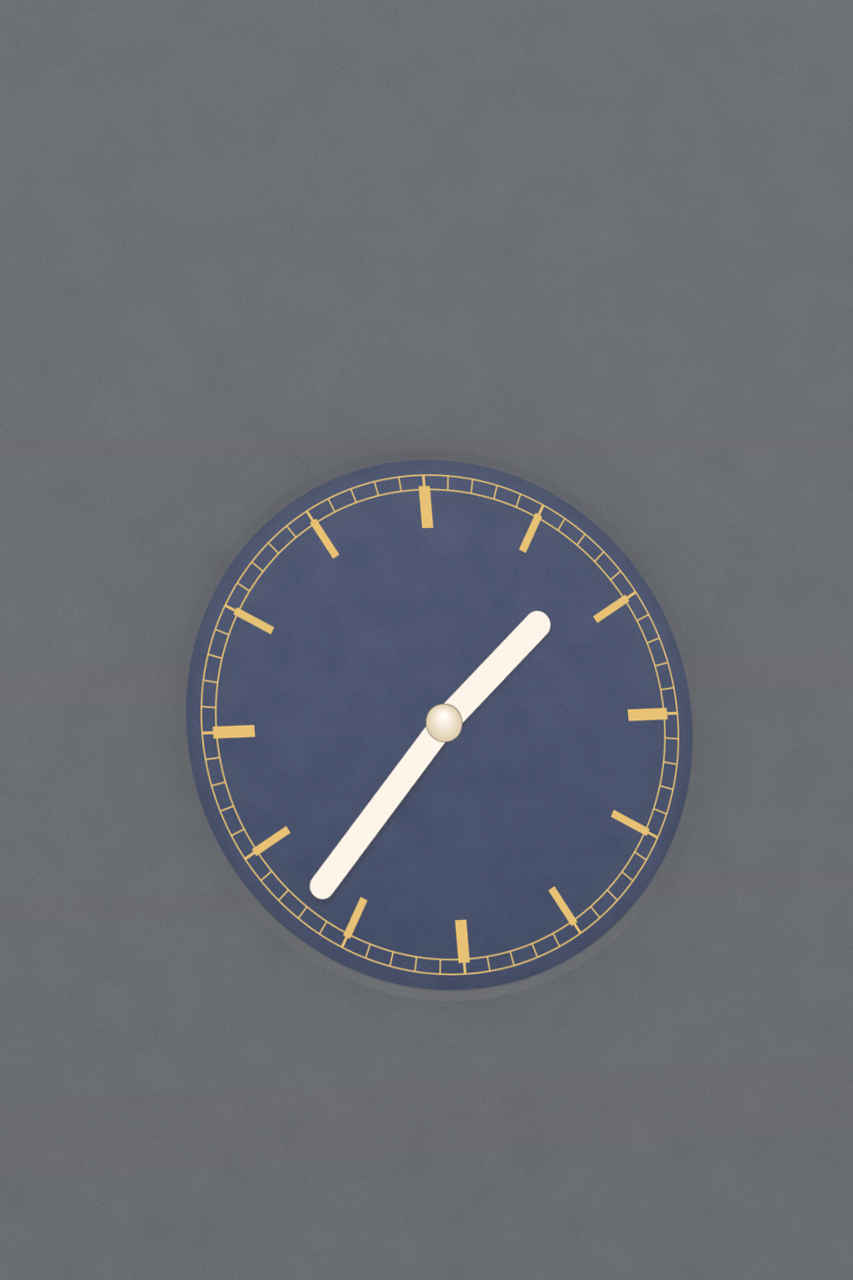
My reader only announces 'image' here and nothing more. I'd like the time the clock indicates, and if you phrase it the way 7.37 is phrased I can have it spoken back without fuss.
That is 1.37
